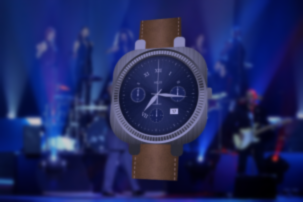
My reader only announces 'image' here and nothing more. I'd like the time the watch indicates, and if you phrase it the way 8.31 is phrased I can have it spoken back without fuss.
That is 7.16
